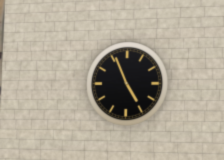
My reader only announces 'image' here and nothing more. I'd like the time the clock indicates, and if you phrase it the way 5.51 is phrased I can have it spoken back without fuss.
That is 4.56
